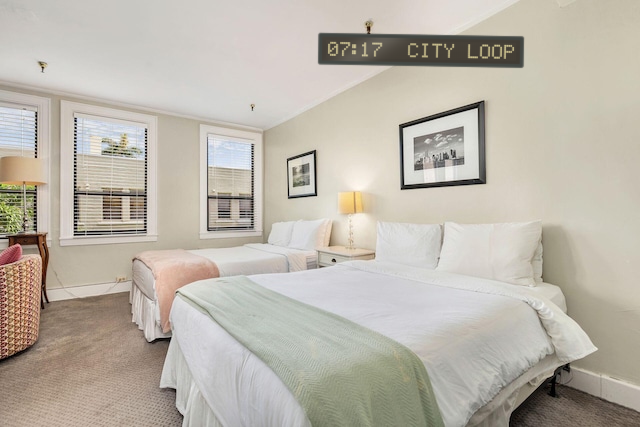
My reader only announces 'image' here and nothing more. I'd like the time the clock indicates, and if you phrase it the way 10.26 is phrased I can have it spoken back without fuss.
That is 7.17
